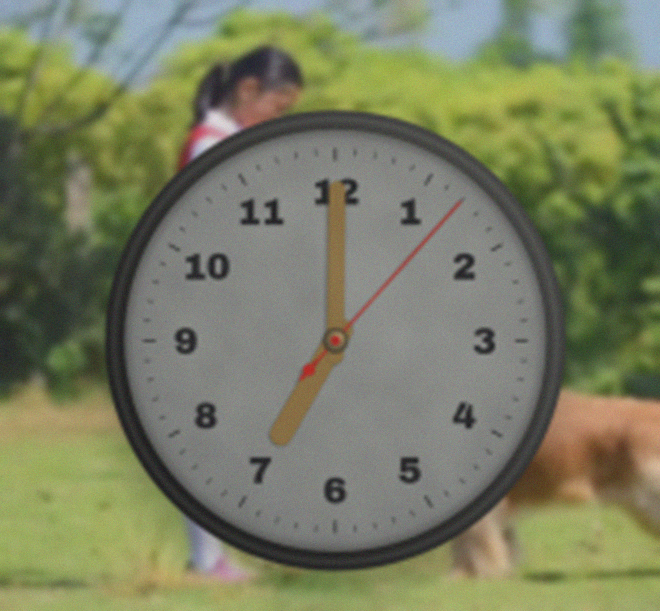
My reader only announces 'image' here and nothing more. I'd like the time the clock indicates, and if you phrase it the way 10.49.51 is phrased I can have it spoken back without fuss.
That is 7.00.07
